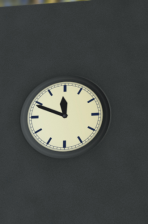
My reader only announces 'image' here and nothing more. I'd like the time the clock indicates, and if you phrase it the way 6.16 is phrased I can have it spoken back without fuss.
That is 11.49
